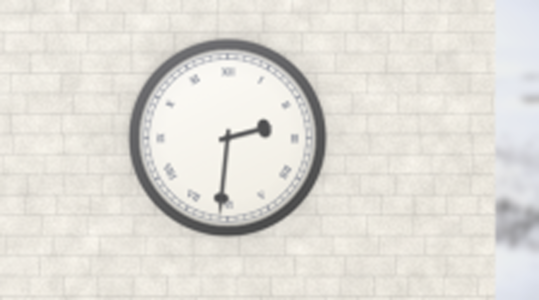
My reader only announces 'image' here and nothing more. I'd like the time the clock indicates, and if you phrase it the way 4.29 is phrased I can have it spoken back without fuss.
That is 2.31
